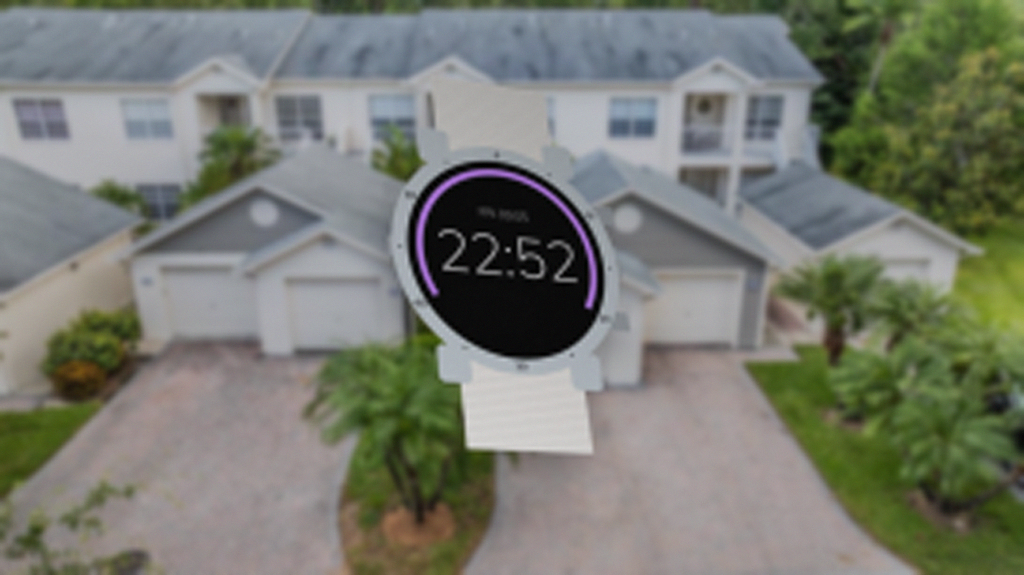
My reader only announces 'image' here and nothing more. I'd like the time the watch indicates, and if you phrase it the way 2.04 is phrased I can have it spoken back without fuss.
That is 22.52
